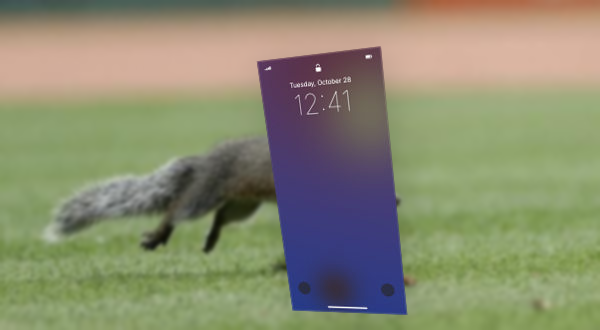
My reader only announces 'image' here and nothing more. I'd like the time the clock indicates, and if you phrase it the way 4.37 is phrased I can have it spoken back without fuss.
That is 12.41
